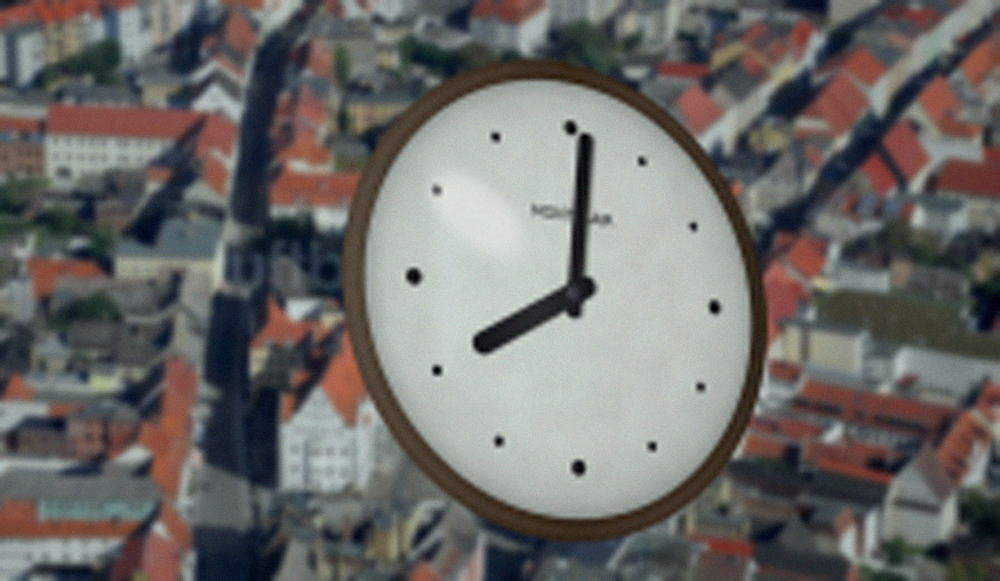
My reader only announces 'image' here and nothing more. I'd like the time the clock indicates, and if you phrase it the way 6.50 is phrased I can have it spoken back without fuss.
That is 8.01
